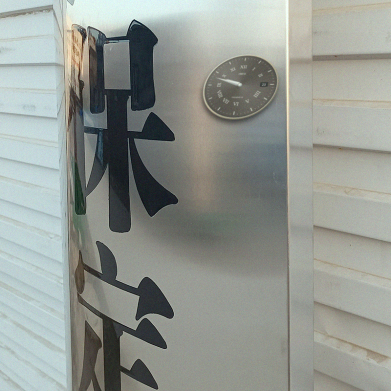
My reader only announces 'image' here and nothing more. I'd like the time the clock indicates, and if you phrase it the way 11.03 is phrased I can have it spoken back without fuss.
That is 9.48
